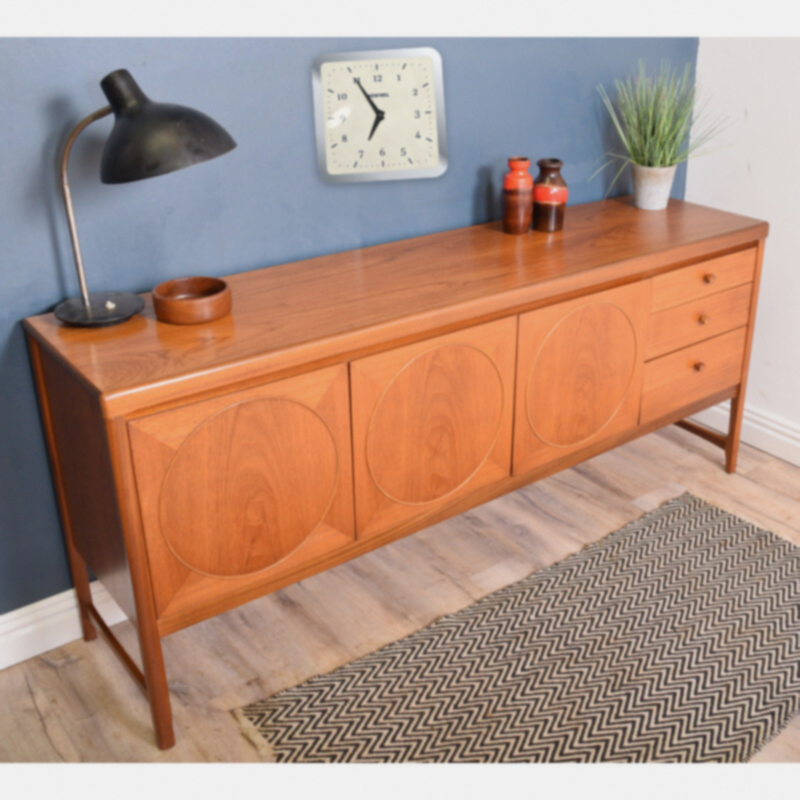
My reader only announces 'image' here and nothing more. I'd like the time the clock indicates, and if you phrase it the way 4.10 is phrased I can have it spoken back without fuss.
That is 6.55
